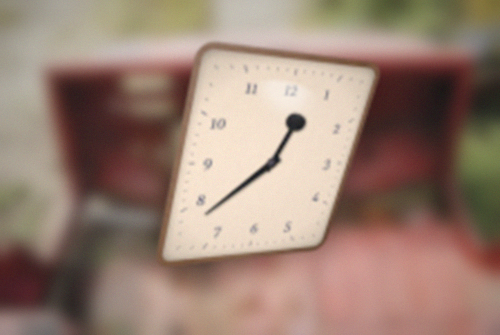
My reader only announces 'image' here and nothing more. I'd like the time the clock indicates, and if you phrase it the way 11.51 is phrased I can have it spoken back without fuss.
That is 12.38
